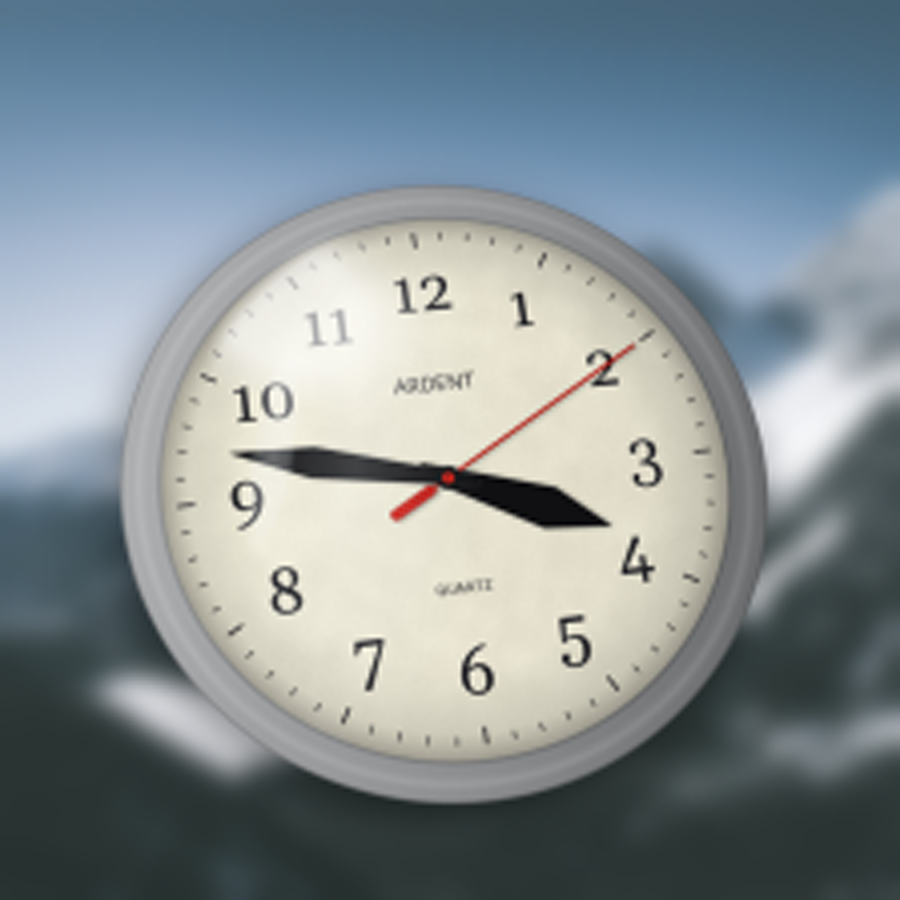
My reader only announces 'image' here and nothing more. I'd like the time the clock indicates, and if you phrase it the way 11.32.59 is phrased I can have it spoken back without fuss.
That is 3.47.10
